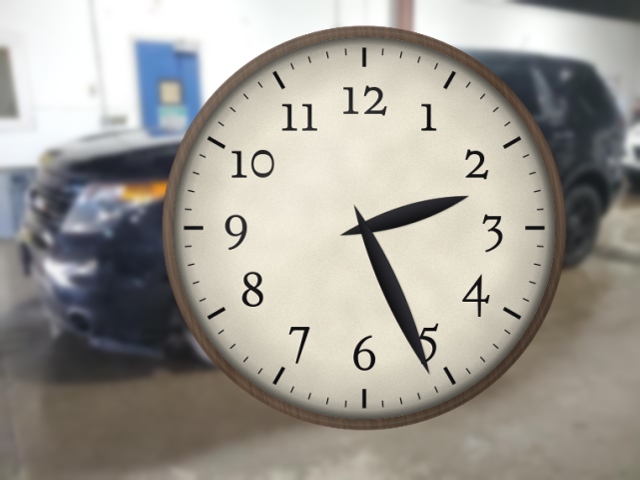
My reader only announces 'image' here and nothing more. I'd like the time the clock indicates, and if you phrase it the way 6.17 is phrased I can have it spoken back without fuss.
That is 2.26
